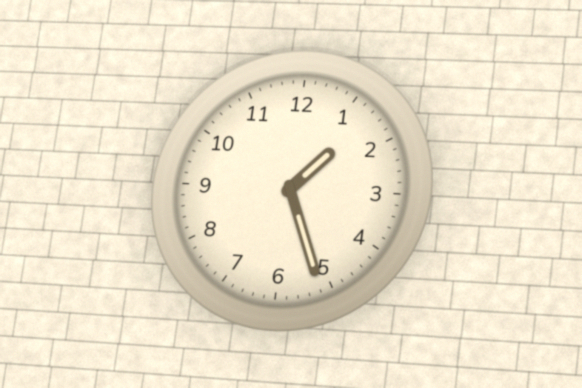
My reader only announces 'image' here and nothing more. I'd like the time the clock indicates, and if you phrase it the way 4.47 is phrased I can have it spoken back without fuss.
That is 1.26
